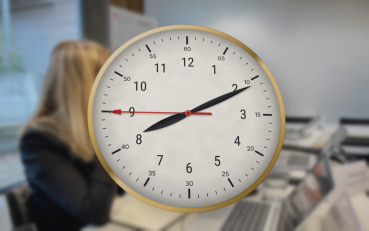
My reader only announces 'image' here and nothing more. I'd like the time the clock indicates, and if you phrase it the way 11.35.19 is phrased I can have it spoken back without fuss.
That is 8.10.45
